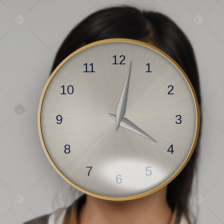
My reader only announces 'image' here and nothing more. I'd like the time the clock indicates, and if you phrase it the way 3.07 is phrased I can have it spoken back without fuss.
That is 4.02
